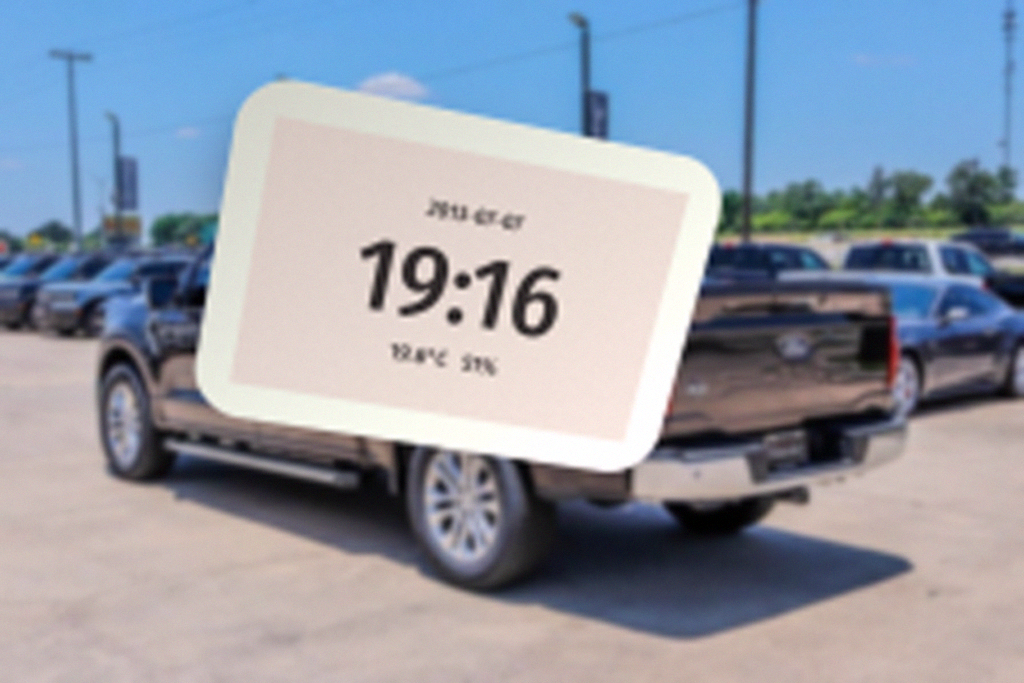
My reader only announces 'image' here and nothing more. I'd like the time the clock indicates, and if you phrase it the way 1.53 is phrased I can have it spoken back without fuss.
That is 19.16
